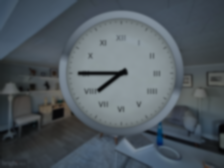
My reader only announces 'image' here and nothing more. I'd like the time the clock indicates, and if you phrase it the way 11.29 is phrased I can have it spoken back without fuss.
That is 7.45
